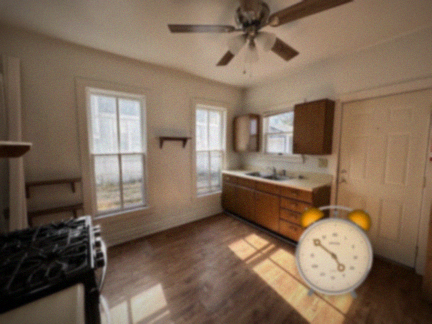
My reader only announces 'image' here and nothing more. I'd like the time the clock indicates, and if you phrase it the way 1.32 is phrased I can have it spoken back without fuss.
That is 4.51
